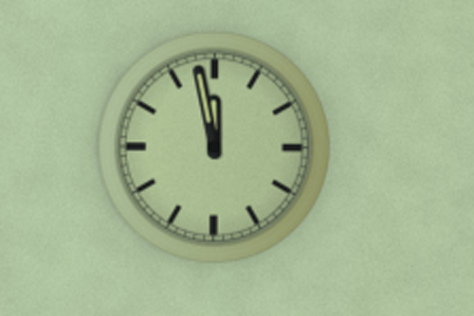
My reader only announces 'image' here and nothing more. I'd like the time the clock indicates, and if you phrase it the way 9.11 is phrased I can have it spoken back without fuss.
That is 11.58
